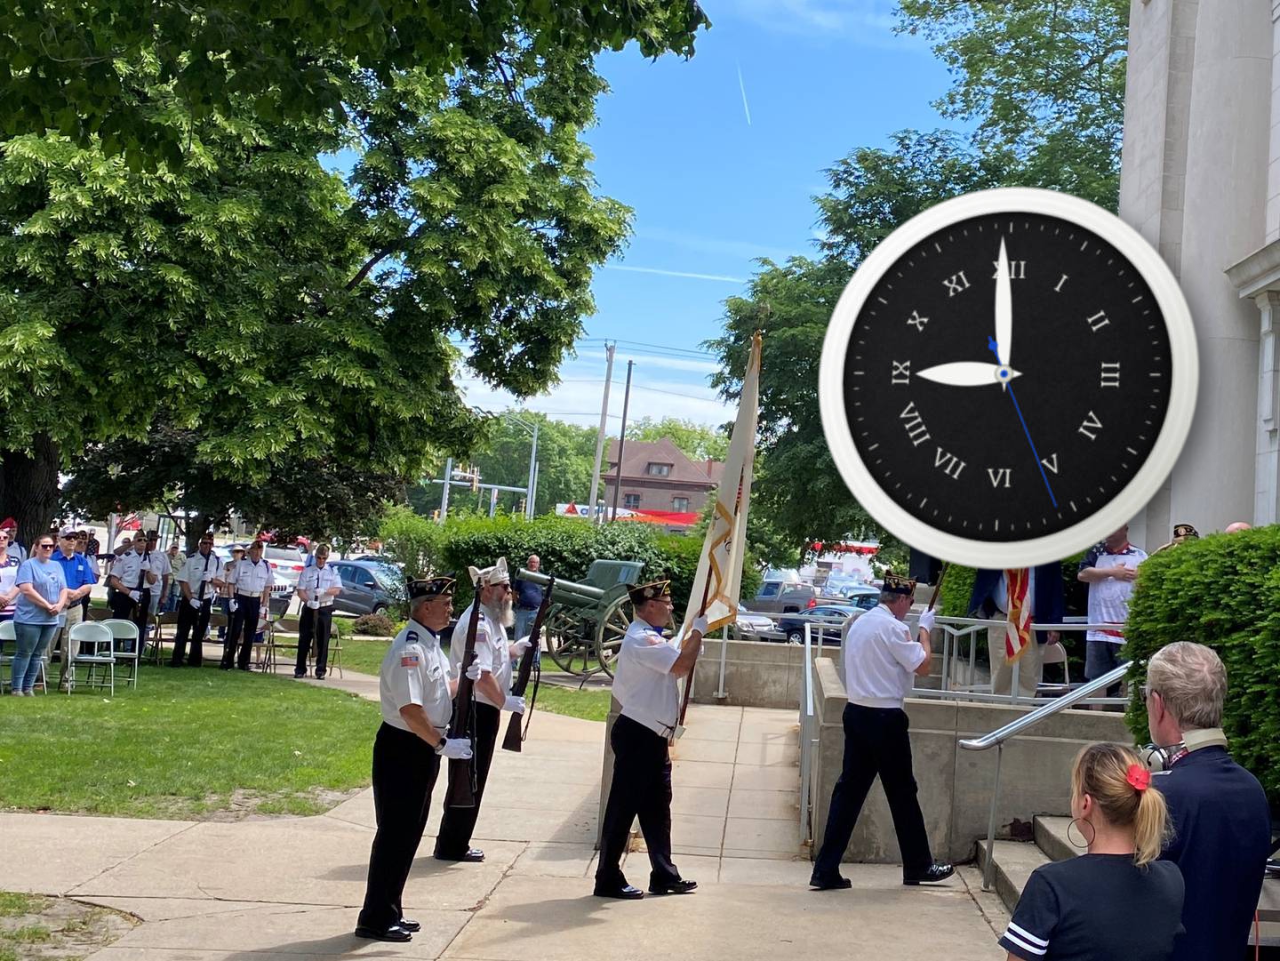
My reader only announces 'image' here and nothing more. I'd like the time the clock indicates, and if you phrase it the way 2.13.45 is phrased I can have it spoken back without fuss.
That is 8.59.26
